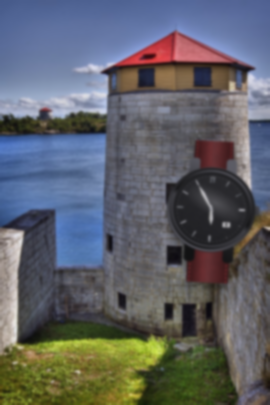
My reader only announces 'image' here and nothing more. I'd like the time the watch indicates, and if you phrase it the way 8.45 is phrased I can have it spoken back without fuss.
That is 5.55
